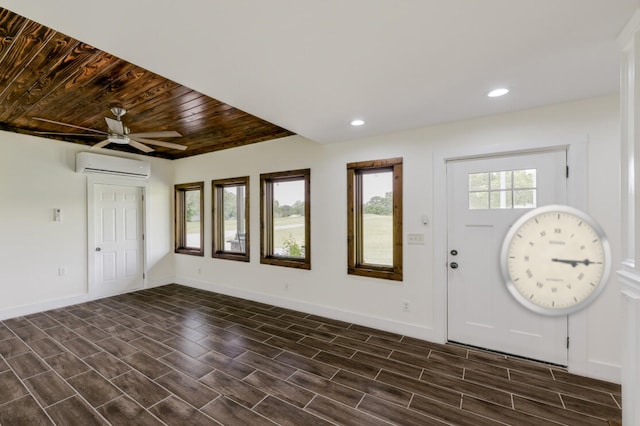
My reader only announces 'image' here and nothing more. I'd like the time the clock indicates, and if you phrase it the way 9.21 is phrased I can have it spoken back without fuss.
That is 3.15
